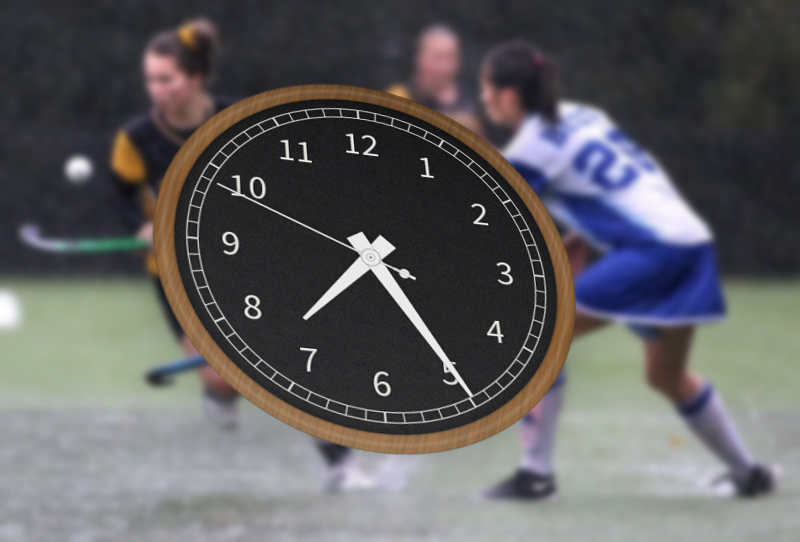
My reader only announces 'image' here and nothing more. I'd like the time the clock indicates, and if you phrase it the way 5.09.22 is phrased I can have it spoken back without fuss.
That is 7.24.49
